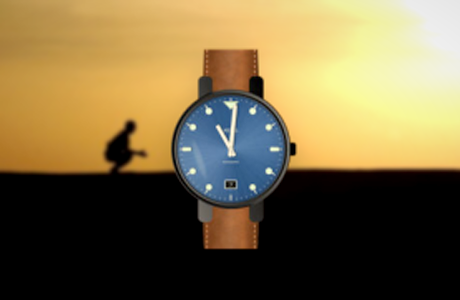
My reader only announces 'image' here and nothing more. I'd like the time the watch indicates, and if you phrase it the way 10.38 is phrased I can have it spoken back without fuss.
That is 11.01
